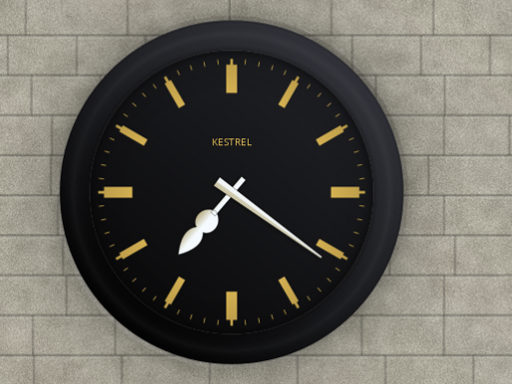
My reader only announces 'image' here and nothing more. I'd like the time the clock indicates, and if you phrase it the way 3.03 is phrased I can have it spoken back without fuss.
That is 7.21
